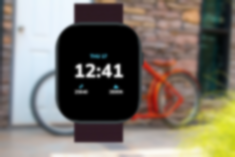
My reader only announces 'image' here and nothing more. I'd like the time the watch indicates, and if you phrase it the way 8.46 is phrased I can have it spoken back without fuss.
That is 12.41
